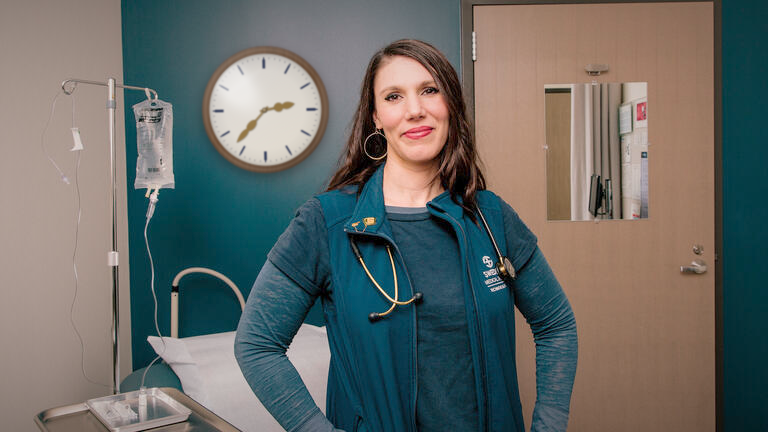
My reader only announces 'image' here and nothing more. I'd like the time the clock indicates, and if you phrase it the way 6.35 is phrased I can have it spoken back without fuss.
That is 2.37
